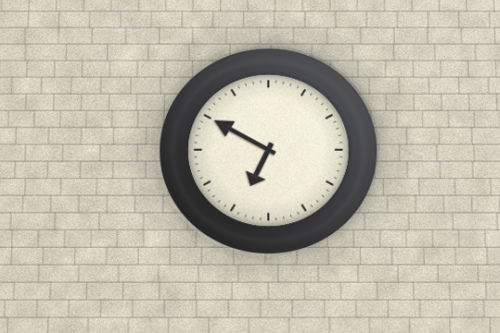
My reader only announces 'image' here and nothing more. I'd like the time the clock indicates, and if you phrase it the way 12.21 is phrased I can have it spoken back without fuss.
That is 6.50
